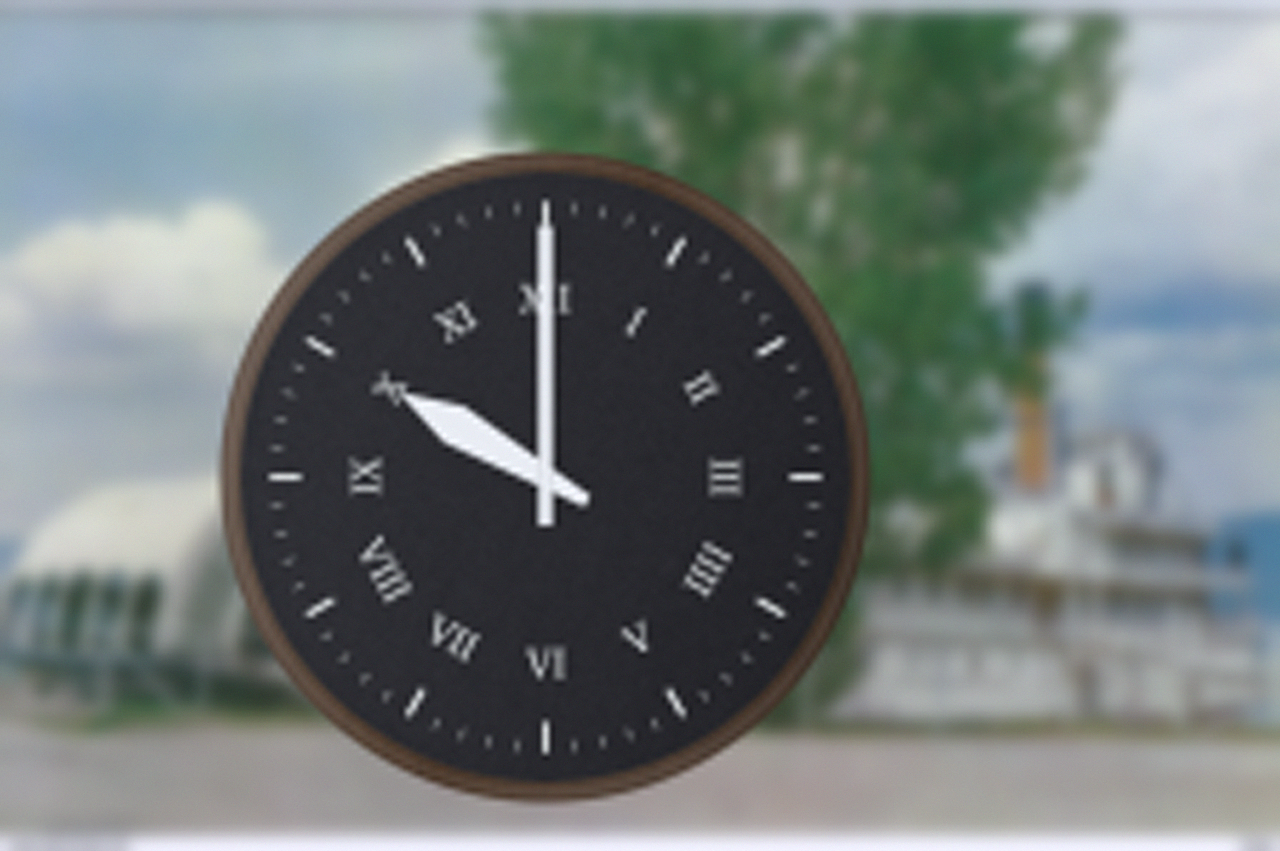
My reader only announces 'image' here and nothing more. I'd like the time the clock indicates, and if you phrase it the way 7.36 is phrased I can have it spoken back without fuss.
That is 10.00
